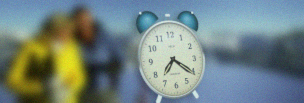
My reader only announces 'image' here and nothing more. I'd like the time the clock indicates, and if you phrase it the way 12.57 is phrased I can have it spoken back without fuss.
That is 7.21
